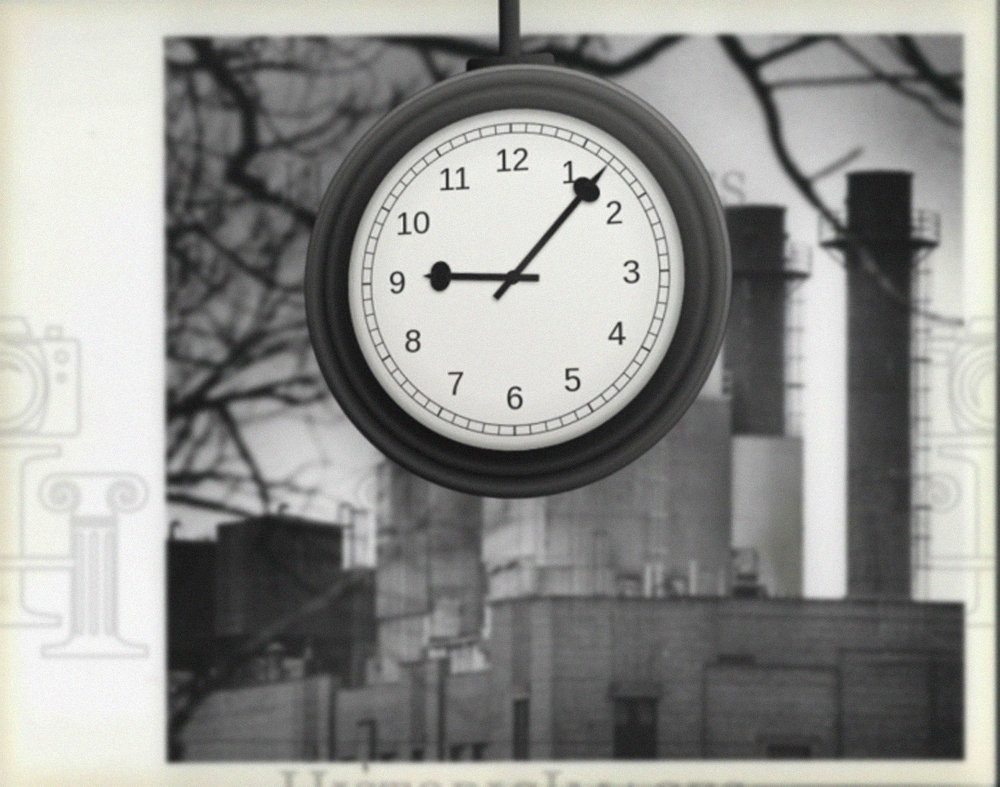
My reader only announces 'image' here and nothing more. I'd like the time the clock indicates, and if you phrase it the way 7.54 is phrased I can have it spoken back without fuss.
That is 9.07
